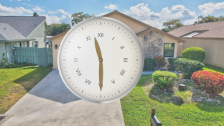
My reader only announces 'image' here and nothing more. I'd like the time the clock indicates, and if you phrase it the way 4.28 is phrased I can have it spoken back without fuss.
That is 11.30
